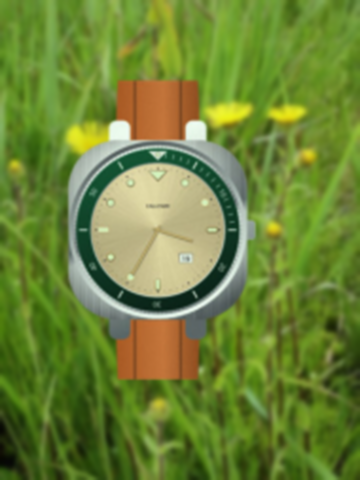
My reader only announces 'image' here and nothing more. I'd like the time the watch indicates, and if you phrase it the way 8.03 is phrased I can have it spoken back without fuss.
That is 3.35
